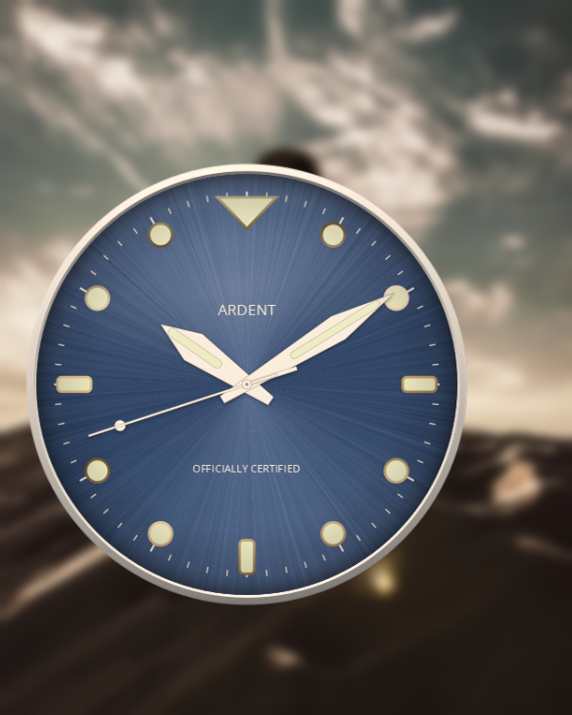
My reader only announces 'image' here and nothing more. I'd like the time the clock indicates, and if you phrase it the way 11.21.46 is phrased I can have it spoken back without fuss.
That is 10.09.42
